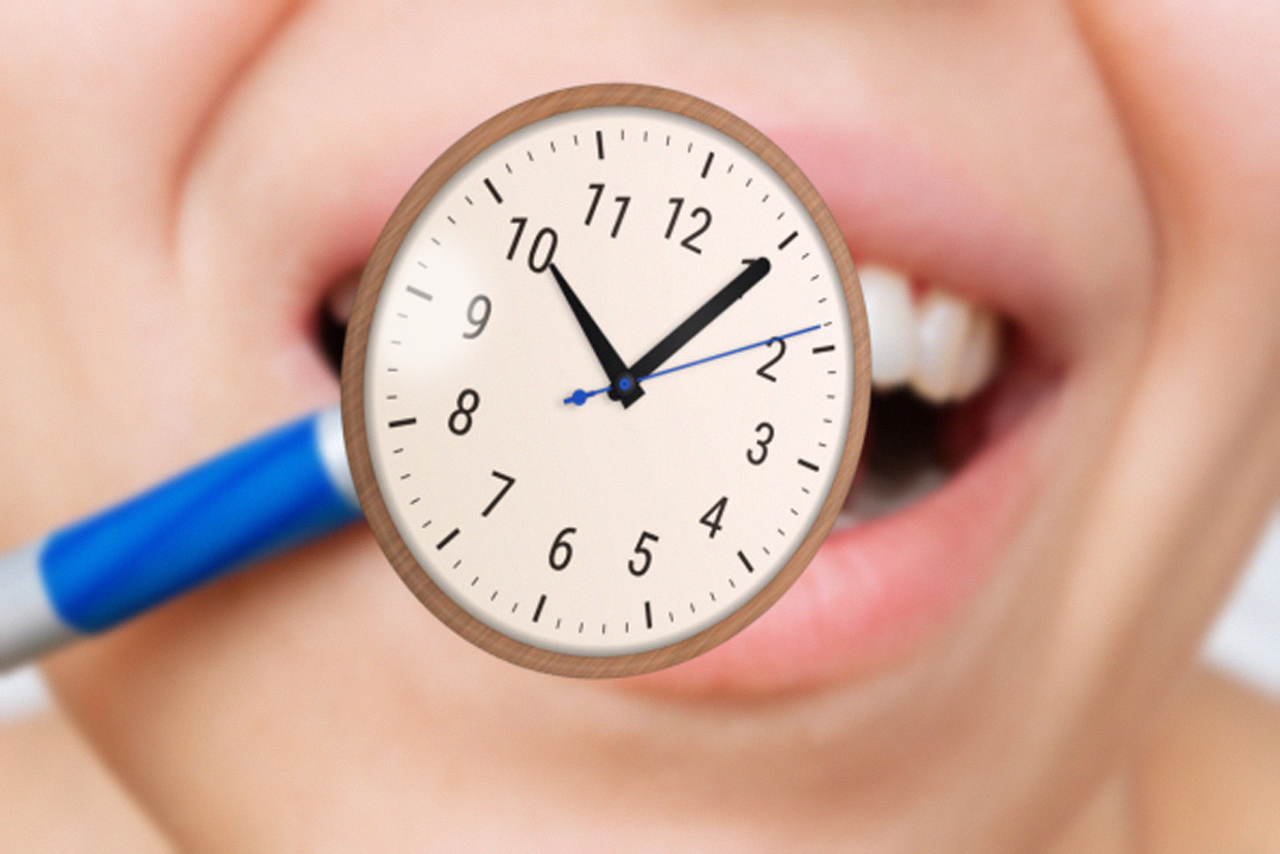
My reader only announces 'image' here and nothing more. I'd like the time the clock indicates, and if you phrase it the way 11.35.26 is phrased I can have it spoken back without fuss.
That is 10.05.09
